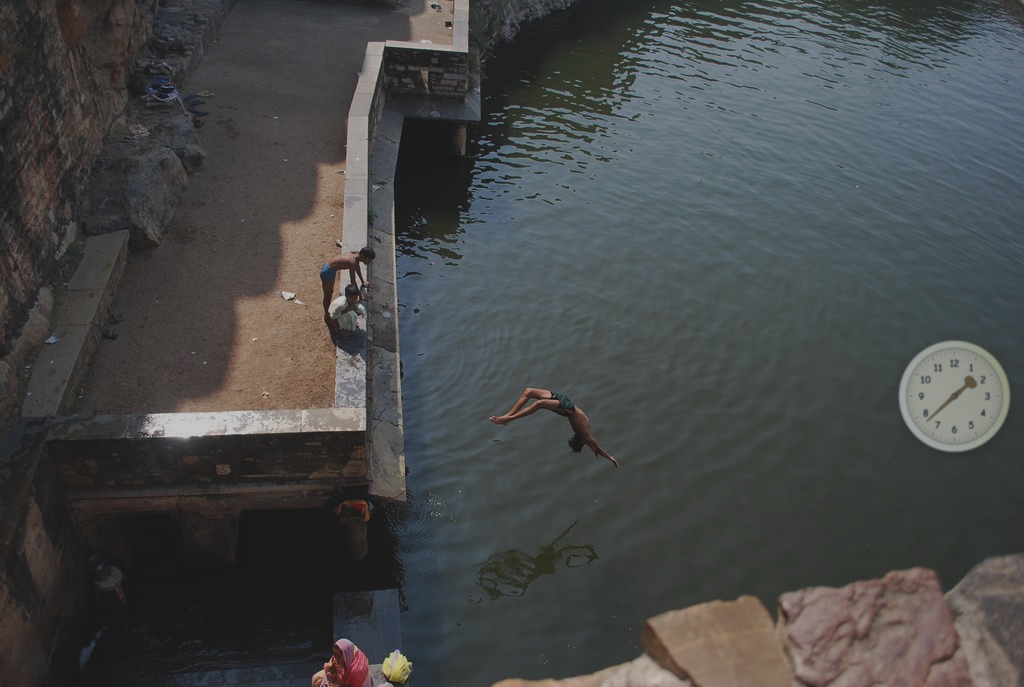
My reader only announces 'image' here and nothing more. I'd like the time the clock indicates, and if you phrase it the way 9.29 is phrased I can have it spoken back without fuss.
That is 1.38
